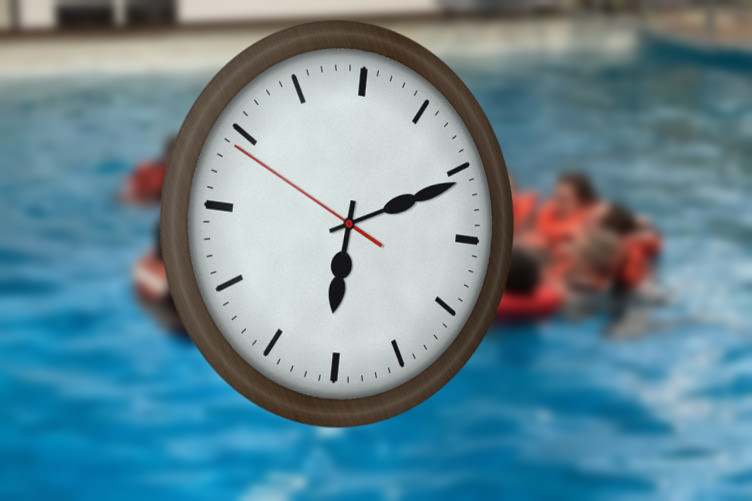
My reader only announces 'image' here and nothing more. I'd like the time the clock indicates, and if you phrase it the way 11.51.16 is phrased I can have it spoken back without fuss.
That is 6.10.49
